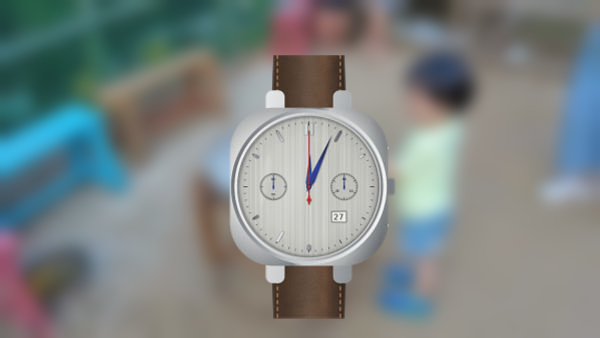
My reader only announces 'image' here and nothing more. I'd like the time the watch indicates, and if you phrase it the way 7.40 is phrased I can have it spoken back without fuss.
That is 12.04
